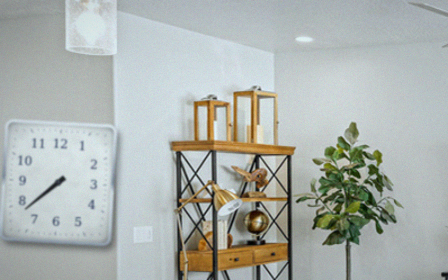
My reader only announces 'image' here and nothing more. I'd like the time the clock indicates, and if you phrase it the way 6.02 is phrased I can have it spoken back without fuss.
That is 7.38
